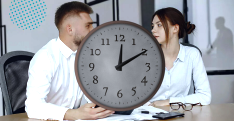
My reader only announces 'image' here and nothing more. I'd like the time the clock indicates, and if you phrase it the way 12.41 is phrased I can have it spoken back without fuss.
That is 12.10
